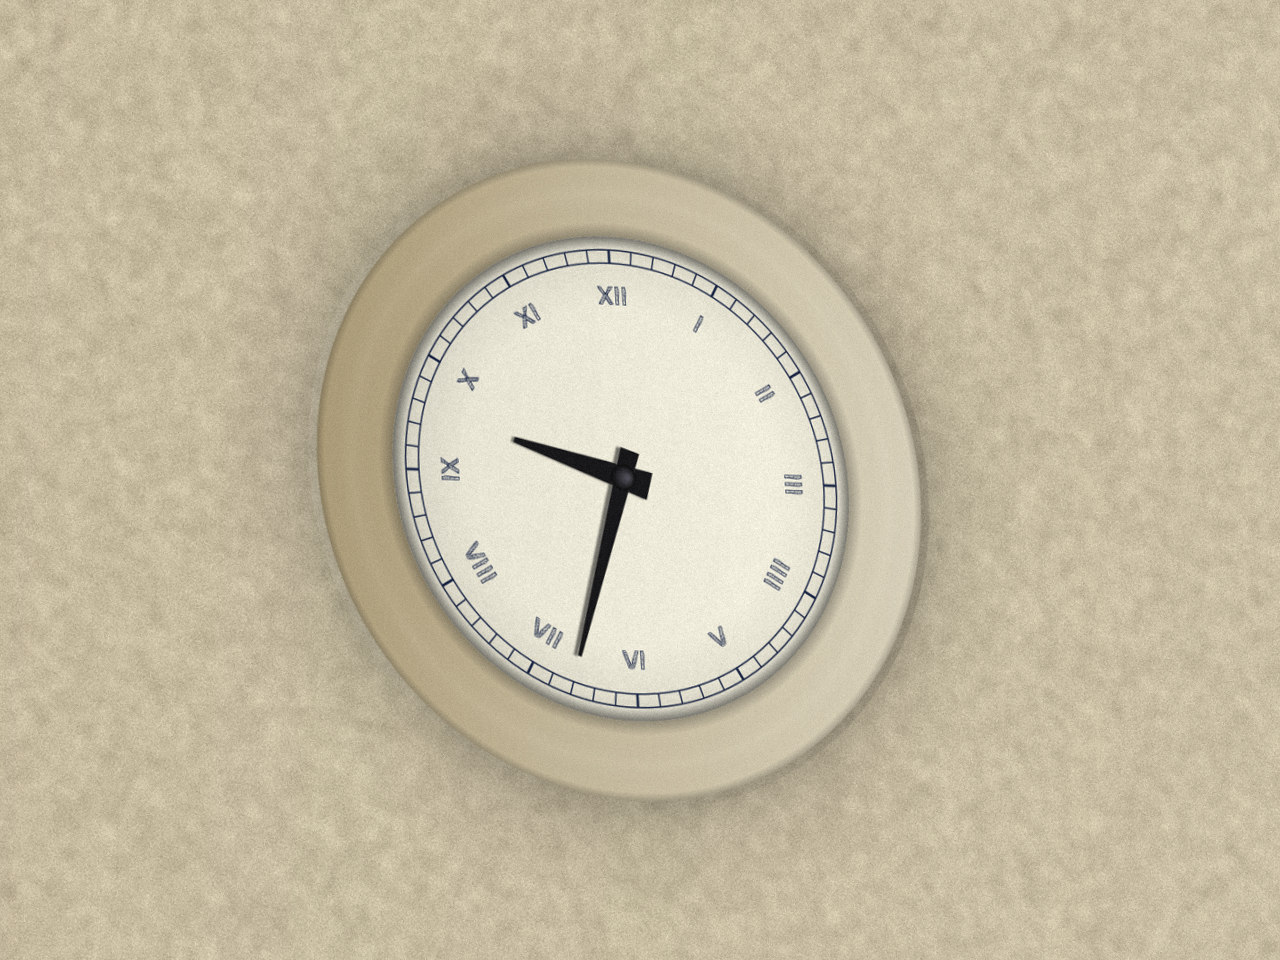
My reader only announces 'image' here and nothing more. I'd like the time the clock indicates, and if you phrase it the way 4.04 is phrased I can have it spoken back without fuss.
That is 9.33
